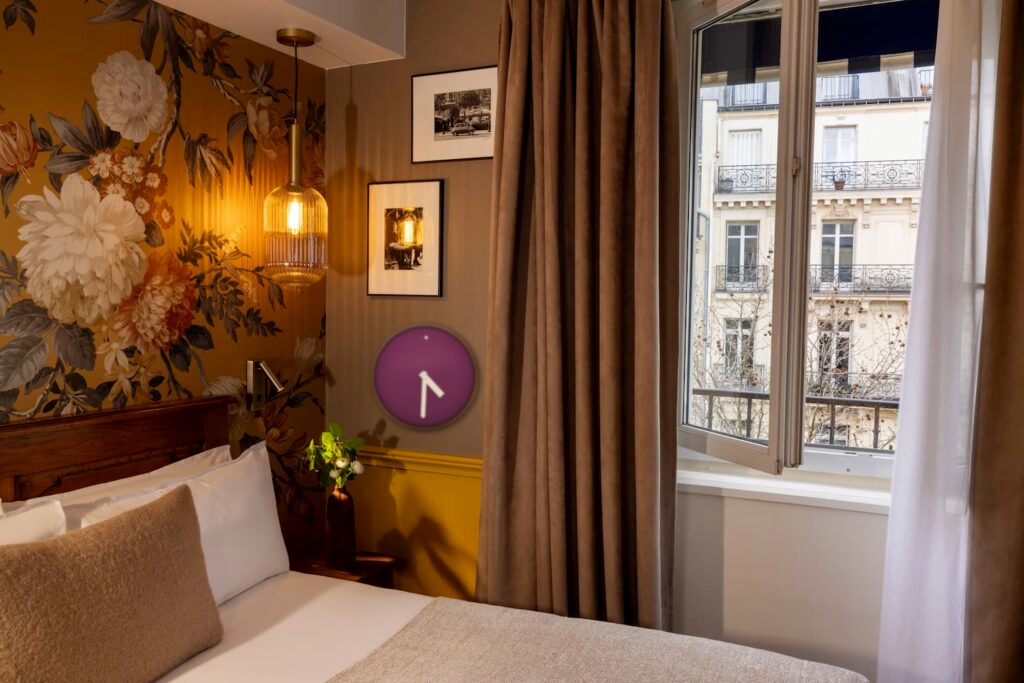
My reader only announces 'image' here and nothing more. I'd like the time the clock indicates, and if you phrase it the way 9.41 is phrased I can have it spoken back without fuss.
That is 4.30
